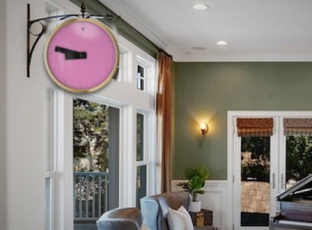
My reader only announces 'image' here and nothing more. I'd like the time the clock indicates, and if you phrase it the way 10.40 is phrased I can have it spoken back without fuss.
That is 8.47
